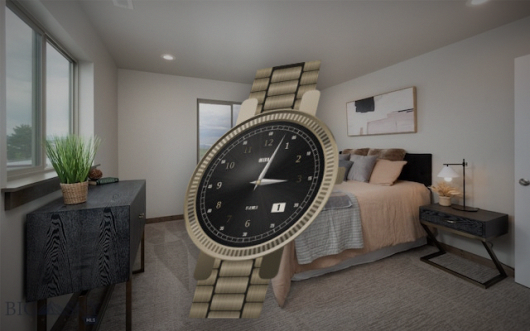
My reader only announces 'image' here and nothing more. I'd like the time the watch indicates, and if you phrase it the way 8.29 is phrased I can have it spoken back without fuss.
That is 3.03
